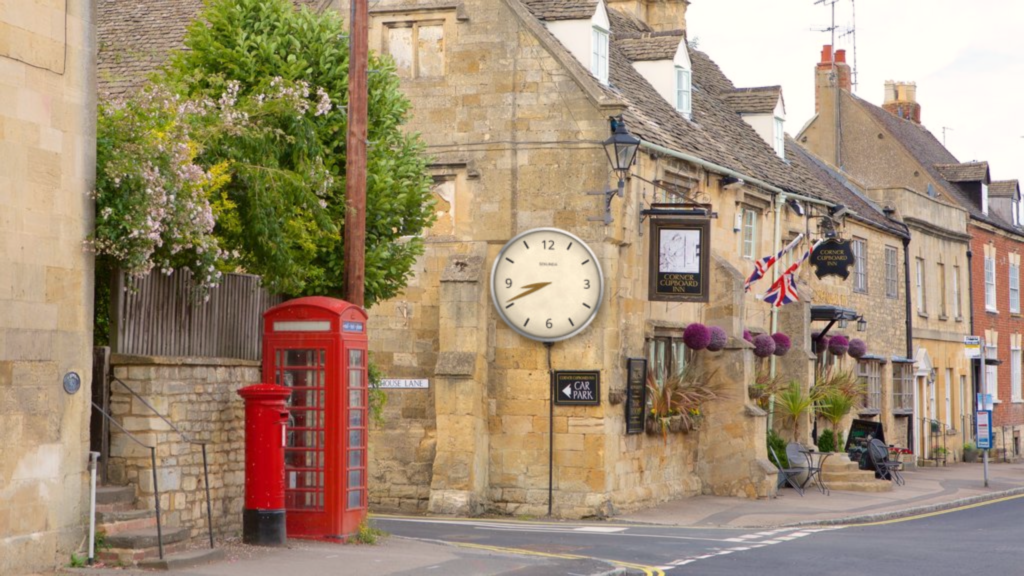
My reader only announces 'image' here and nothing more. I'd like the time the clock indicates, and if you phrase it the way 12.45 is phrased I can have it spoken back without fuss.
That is 8.41
